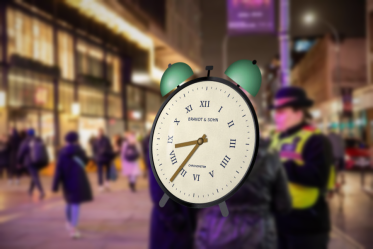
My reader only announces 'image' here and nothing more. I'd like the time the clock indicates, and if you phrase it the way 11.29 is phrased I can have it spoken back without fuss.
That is 8.36
